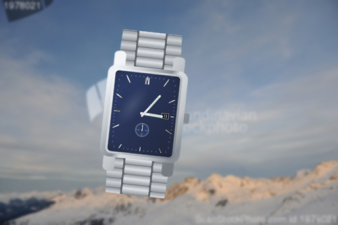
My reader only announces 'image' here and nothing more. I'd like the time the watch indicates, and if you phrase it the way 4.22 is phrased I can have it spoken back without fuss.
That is 3.06
